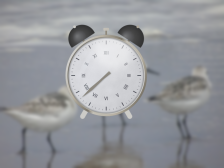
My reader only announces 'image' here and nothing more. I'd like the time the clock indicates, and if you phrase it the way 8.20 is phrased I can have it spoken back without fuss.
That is 7.38
